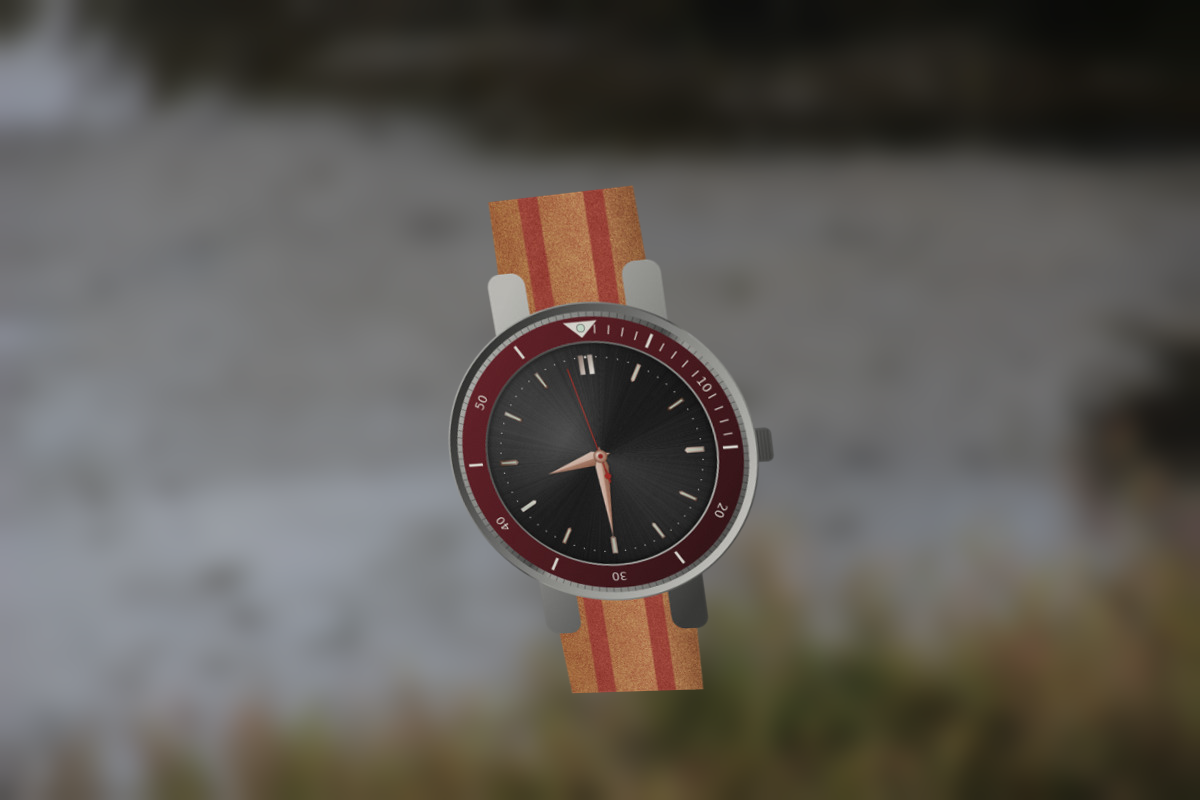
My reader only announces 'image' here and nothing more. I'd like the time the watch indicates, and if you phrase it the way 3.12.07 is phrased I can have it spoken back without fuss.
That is 8.29.58
